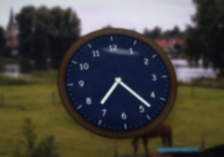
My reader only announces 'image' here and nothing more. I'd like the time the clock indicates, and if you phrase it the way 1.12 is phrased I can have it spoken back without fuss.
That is 7.23
